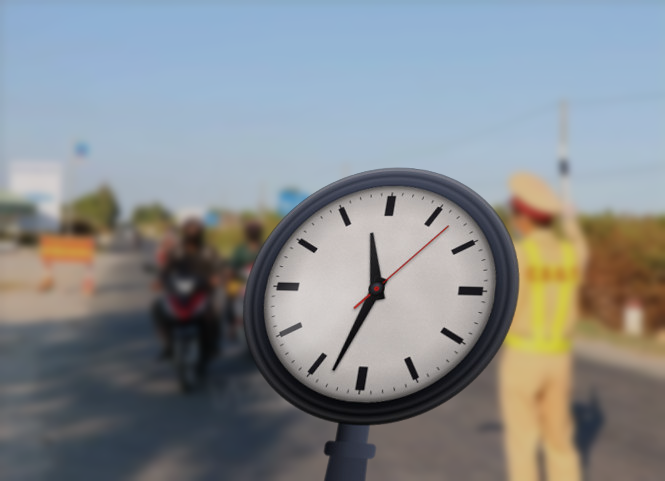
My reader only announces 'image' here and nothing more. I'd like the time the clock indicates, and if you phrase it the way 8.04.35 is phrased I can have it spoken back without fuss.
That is 11.33.07
